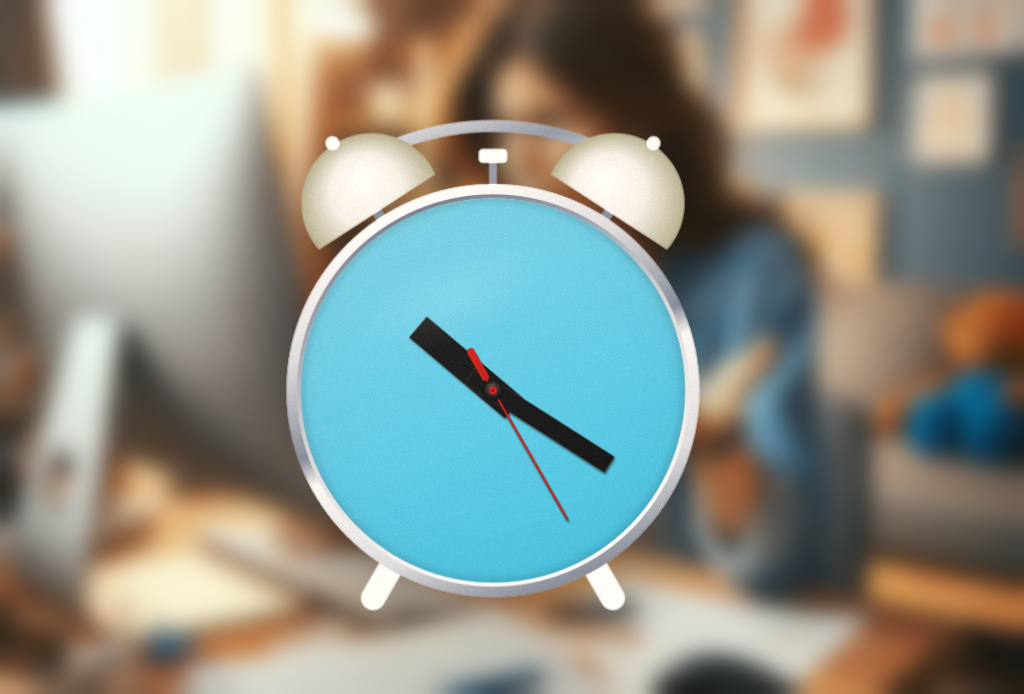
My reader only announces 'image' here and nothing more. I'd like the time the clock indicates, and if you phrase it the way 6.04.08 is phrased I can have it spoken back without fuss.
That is 10.20.25
